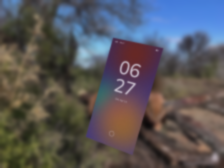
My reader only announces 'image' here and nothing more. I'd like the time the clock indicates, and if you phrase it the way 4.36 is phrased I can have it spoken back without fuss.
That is 6.27
